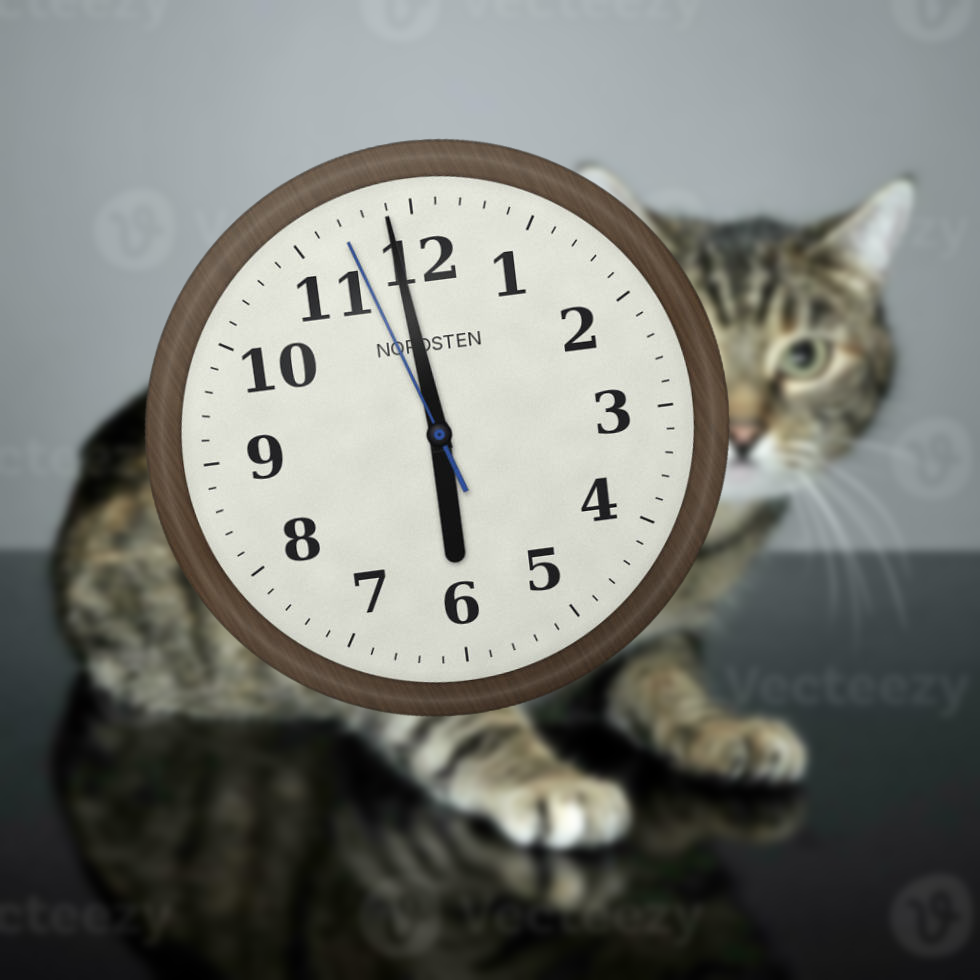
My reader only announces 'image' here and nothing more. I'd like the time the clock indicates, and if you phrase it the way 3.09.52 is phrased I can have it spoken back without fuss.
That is 5.58.57
